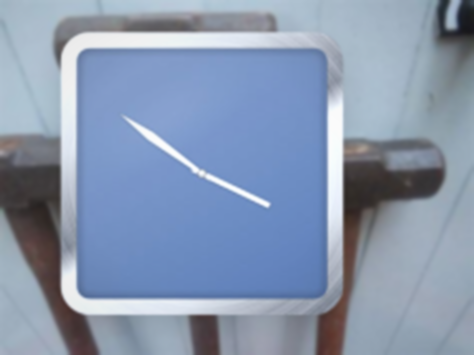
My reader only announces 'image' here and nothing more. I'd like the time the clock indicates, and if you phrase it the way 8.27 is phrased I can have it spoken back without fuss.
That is 3.51
